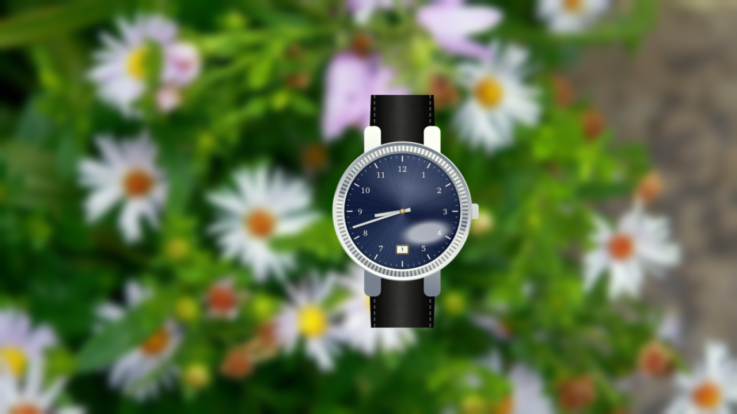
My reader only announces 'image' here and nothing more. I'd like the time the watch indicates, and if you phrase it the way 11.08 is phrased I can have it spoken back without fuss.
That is 8.42
